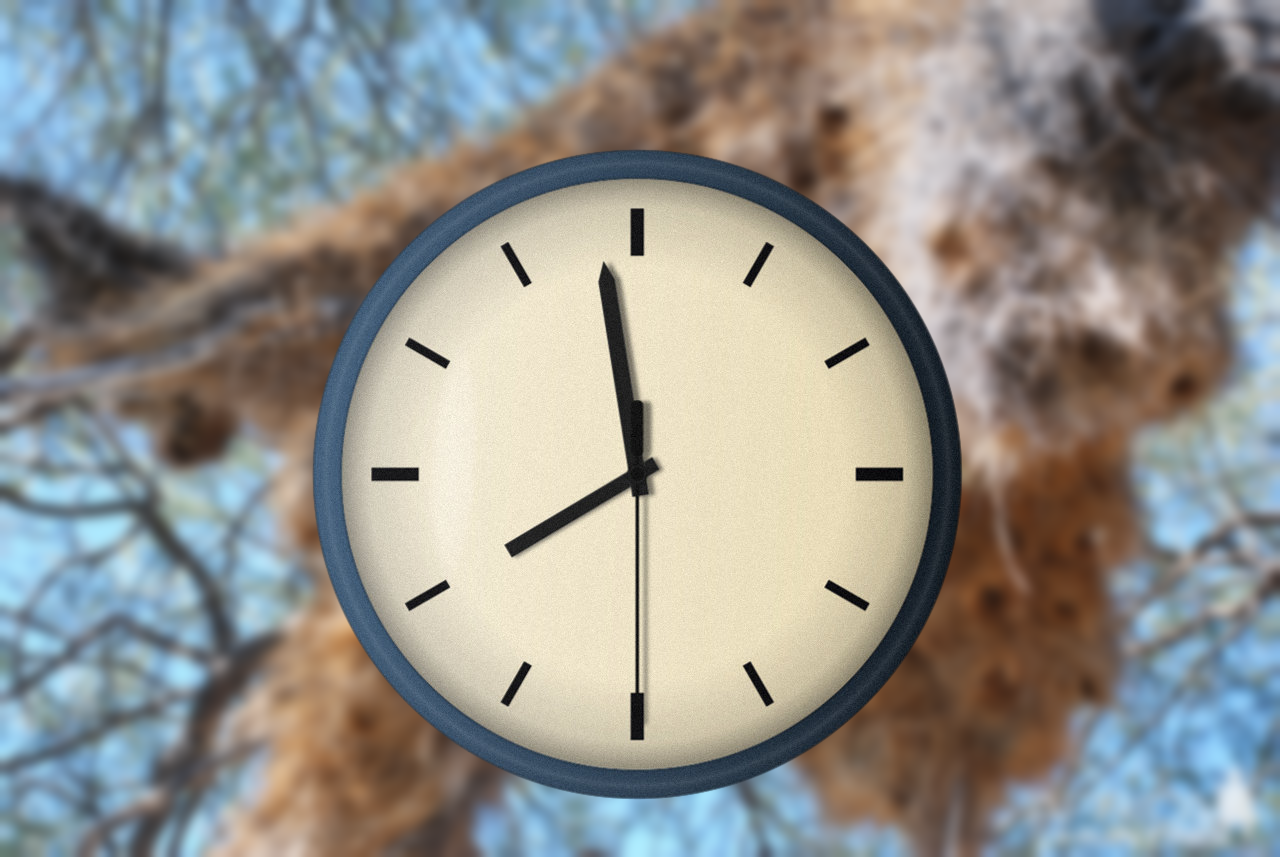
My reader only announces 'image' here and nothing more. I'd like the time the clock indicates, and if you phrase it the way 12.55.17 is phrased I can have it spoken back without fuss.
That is 7.58.30
